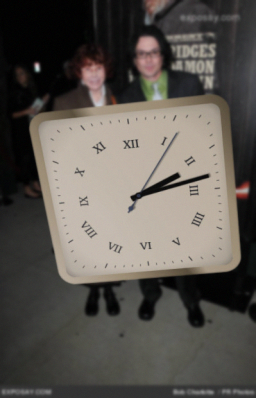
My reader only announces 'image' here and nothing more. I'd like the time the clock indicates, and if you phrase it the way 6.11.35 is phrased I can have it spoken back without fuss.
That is 2.13.06
